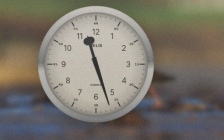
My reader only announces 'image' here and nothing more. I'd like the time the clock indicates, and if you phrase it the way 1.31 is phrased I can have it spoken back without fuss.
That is 11.27
